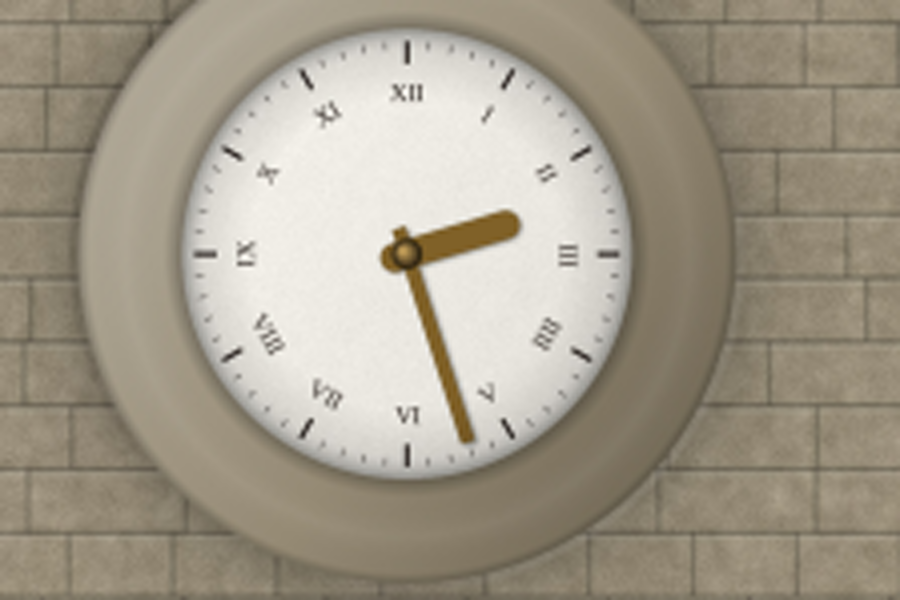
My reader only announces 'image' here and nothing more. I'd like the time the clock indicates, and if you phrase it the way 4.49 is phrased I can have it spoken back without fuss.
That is 2.27
